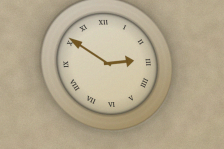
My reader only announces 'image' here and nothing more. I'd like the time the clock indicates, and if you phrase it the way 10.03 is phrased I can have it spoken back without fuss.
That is 2.51
